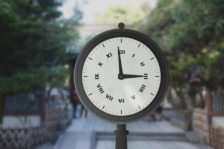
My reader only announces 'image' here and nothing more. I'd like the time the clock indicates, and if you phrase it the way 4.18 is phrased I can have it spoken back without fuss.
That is 2.59
